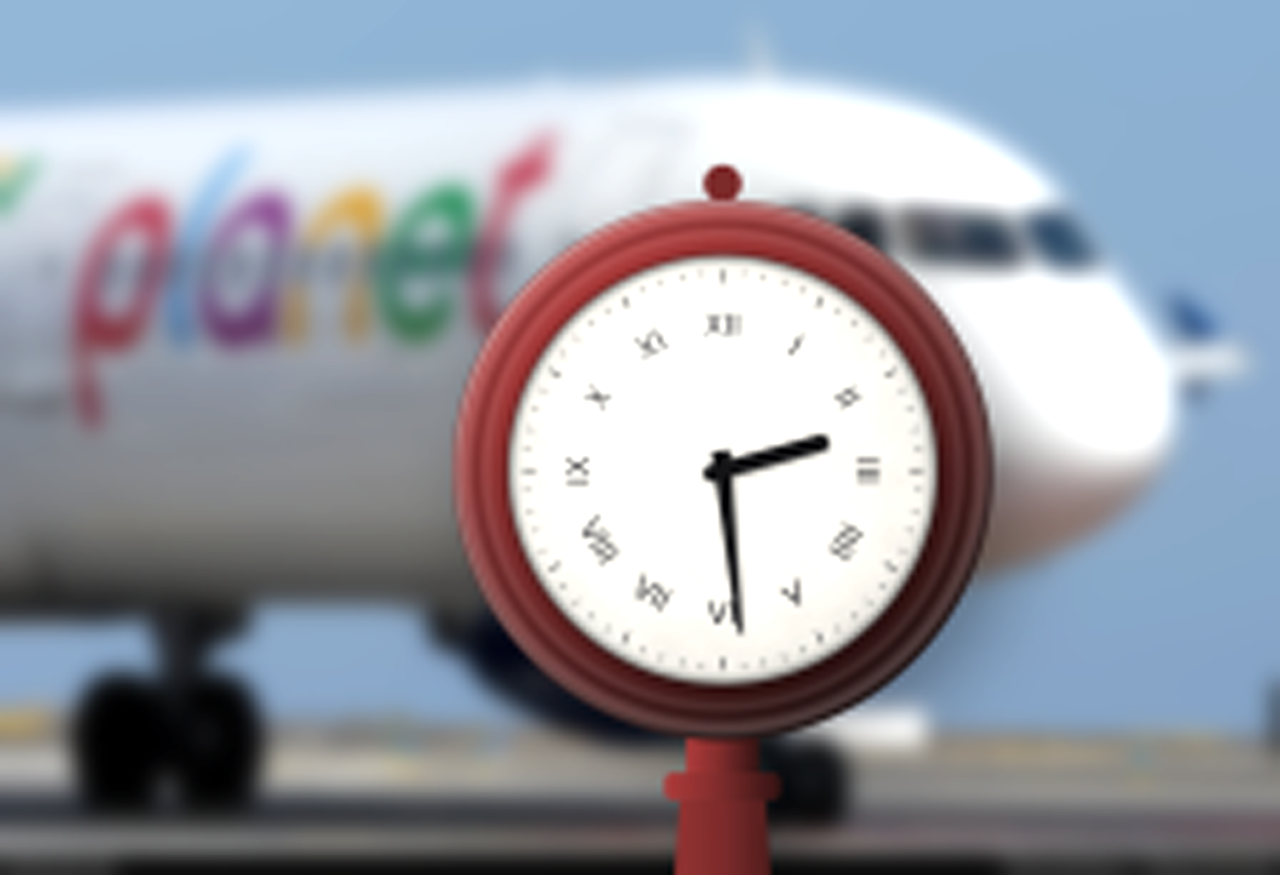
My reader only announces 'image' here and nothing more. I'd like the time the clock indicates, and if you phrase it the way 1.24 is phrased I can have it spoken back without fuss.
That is 2.29
